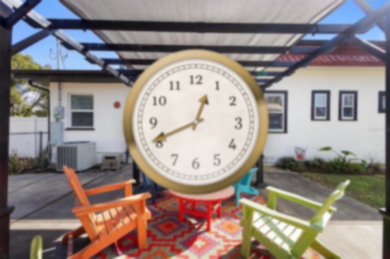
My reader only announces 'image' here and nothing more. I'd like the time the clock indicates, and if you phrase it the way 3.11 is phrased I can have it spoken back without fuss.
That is 12.41
